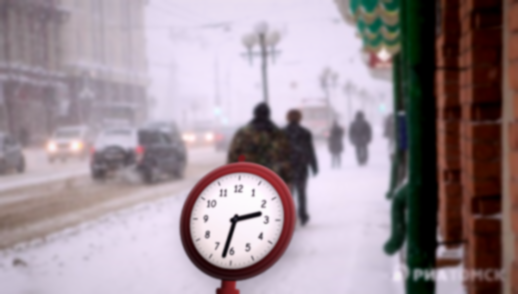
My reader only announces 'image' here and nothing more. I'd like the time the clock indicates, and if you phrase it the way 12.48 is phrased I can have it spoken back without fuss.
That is 2.32
